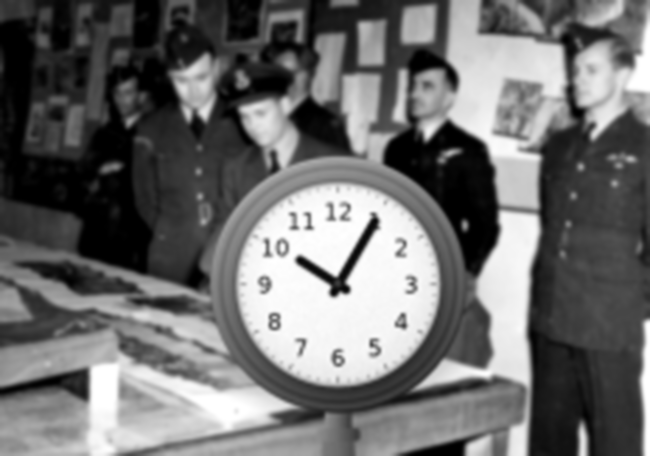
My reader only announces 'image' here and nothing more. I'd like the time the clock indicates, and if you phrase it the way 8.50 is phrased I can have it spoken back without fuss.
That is 10.05
